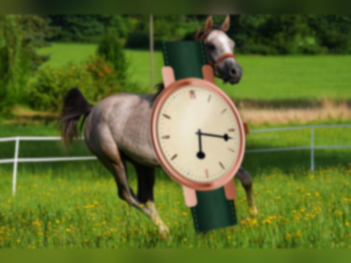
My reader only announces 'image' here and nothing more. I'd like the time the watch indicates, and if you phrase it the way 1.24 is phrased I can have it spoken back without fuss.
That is 6.17
